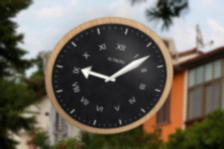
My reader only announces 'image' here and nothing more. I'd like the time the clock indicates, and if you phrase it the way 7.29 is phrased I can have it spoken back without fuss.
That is 9.07
